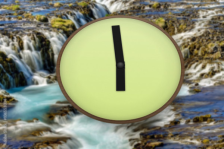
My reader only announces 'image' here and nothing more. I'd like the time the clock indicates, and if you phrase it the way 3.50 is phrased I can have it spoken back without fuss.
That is 5.59
